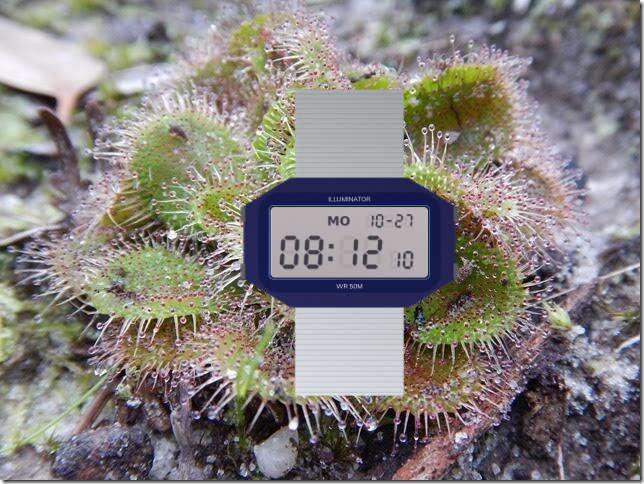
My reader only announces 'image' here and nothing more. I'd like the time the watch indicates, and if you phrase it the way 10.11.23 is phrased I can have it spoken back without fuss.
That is 8.12.10
